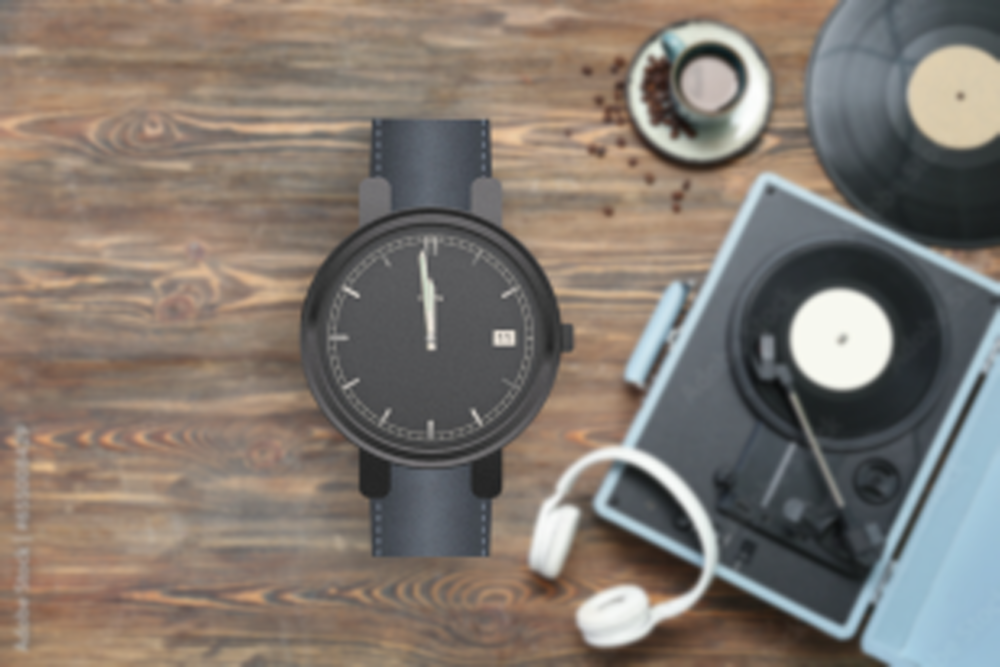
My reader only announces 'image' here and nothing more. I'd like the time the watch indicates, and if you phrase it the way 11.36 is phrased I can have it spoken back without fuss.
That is 11.59
